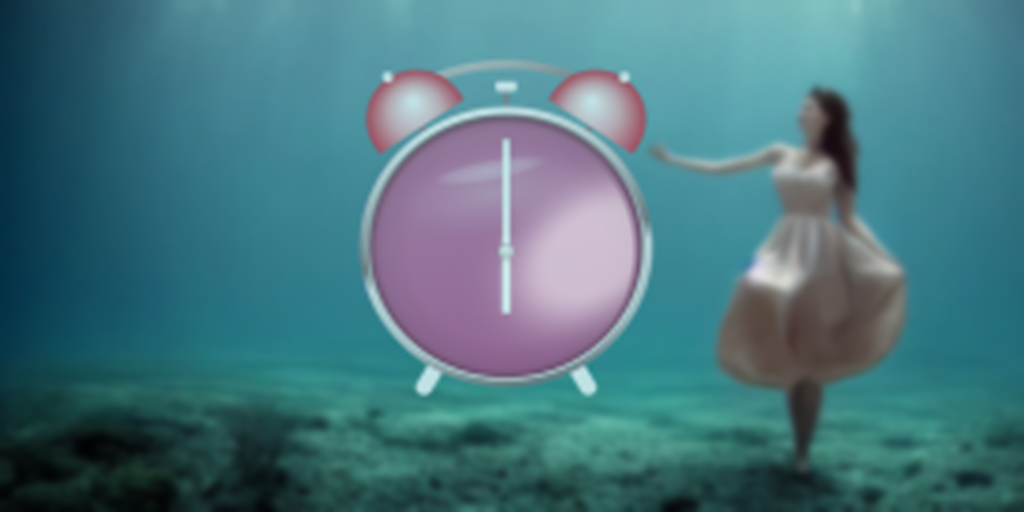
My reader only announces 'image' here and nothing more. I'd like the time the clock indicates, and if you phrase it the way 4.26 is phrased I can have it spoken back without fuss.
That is 6.00
